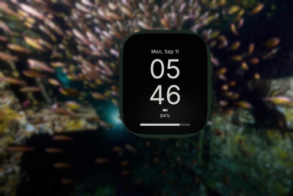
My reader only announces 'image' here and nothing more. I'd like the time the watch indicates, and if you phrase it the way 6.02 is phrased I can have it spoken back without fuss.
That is 5.46
